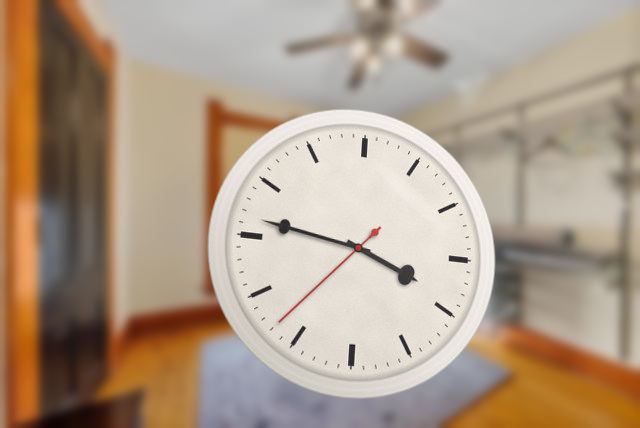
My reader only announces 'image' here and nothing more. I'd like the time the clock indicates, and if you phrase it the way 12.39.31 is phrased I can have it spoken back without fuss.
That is 3.46.37
